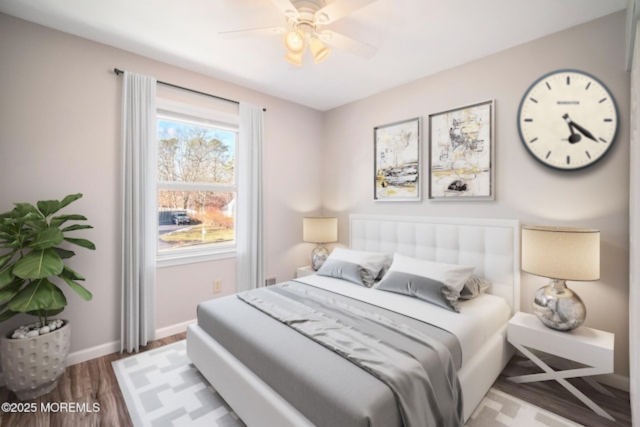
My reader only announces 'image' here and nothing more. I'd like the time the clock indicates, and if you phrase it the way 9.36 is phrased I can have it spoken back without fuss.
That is 5.21
